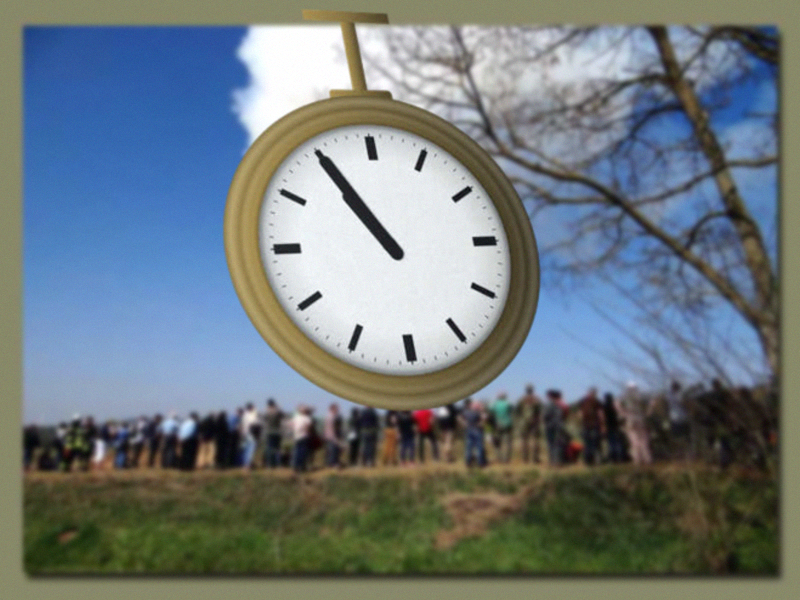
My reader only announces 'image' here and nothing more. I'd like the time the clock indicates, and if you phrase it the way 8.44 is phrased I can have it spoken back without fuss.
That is 10.55
